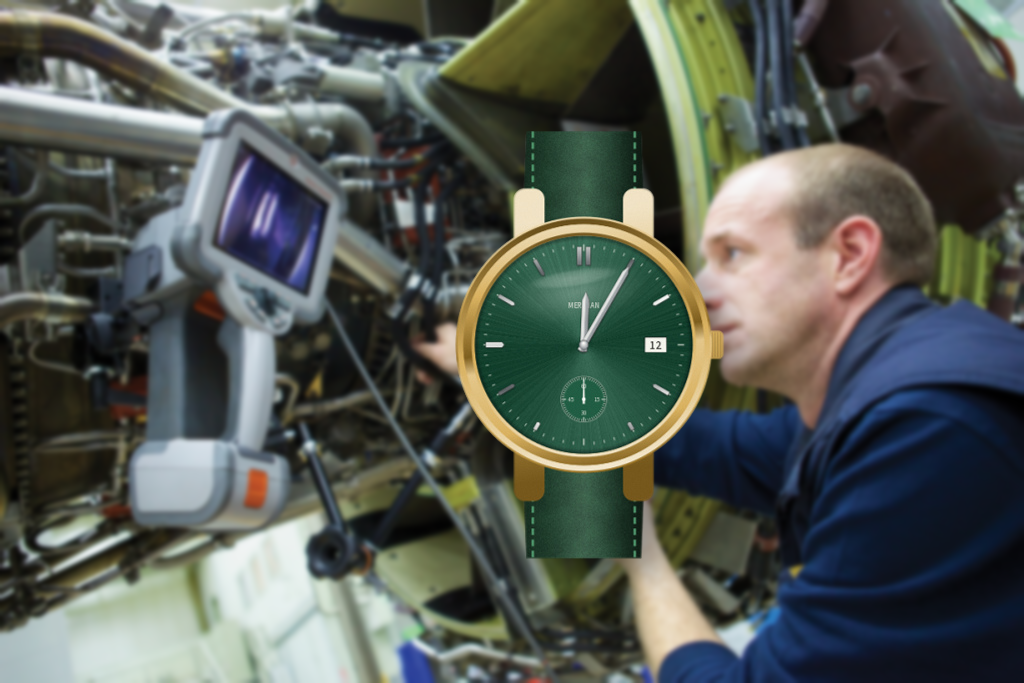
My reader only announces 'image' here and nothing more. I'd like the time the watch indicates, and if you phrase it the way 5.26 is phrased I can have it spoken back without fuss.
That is 12.05
